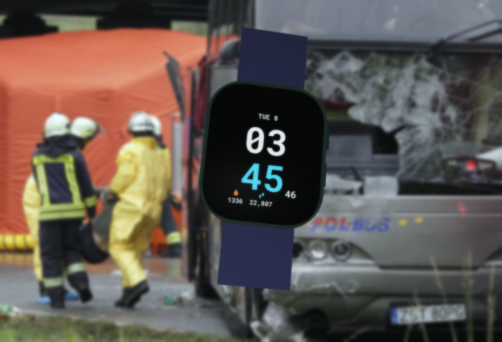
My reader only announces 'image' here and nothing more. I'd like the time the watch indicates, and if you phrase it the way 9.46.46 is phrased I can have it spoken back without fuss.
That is 3.45.46
